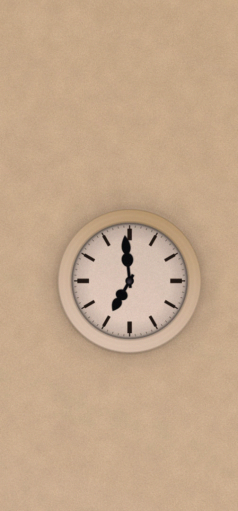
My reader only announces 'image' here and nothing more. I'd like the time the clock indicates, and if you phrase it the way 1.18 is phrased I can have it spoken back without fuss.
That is 6.59
